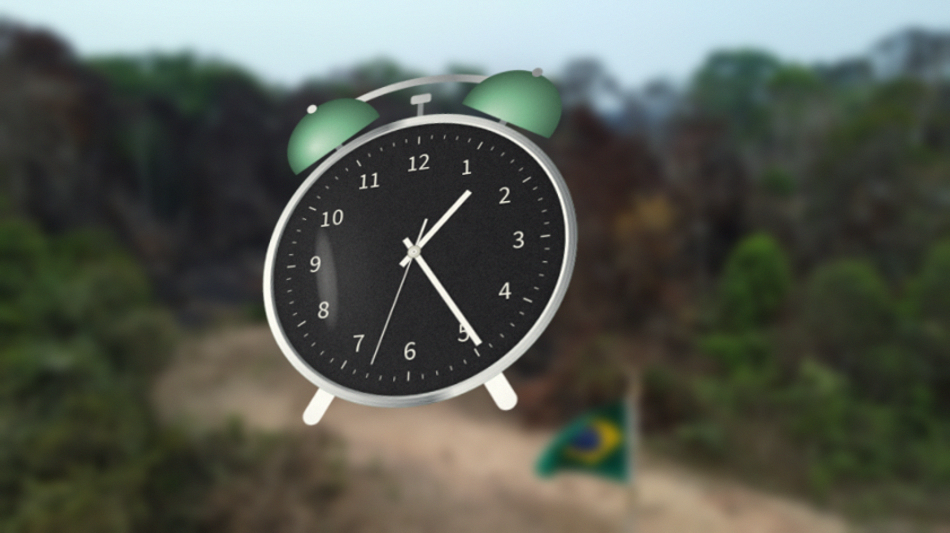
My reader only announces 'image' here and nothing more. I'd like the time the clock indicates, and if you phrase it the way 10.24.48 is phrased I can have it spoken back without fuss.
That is 1.24.33
